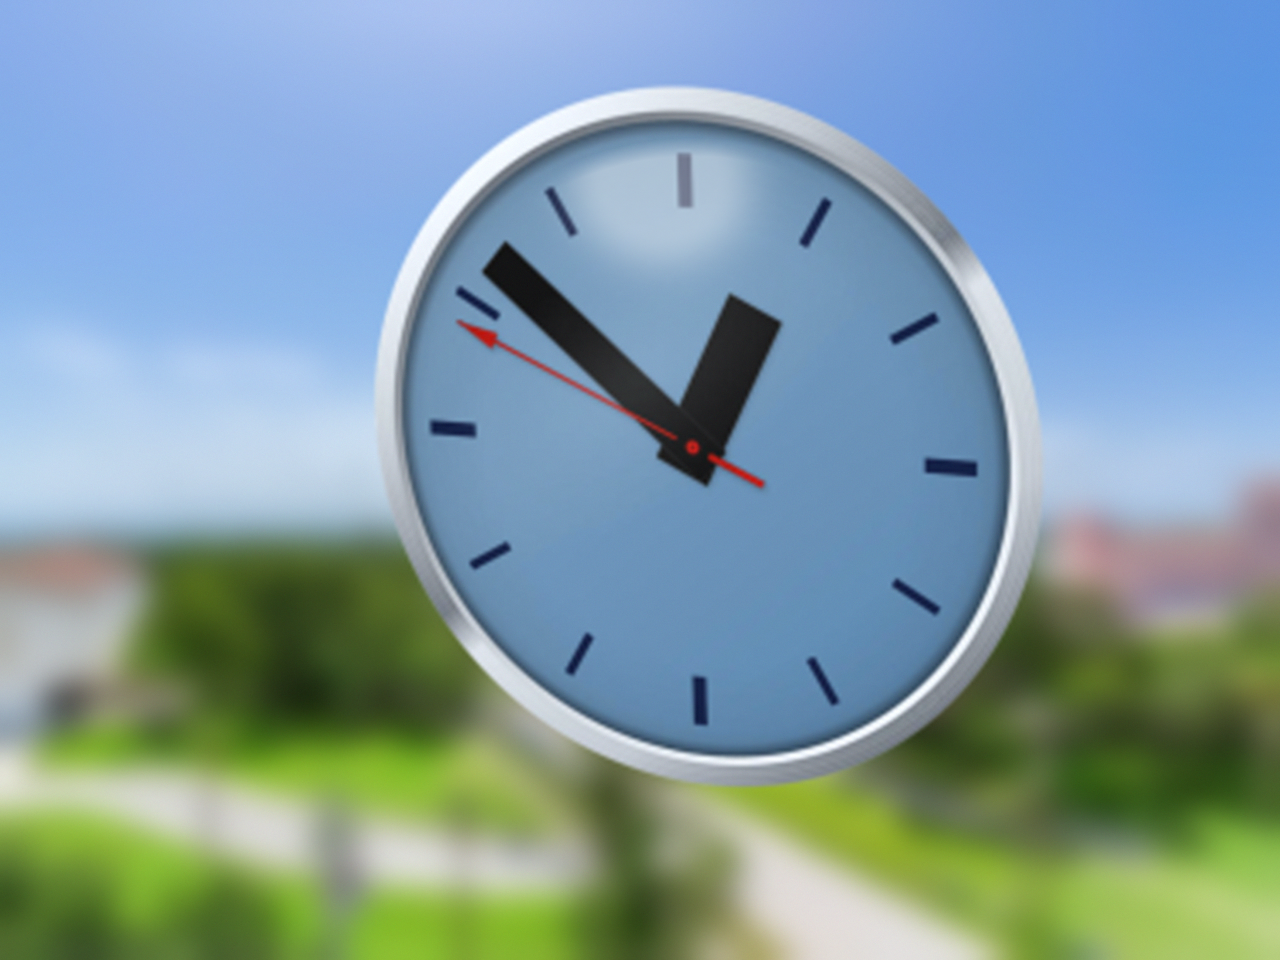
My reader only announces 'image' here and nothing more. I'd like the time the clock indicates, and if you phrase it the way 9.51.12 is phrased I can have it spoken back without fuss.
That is 12.51.49
